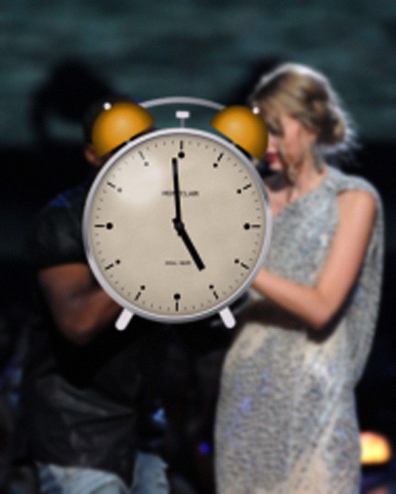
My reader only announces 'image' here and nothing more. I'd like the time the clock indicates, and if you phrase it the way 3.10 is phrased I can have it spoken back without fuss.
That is 4.59
